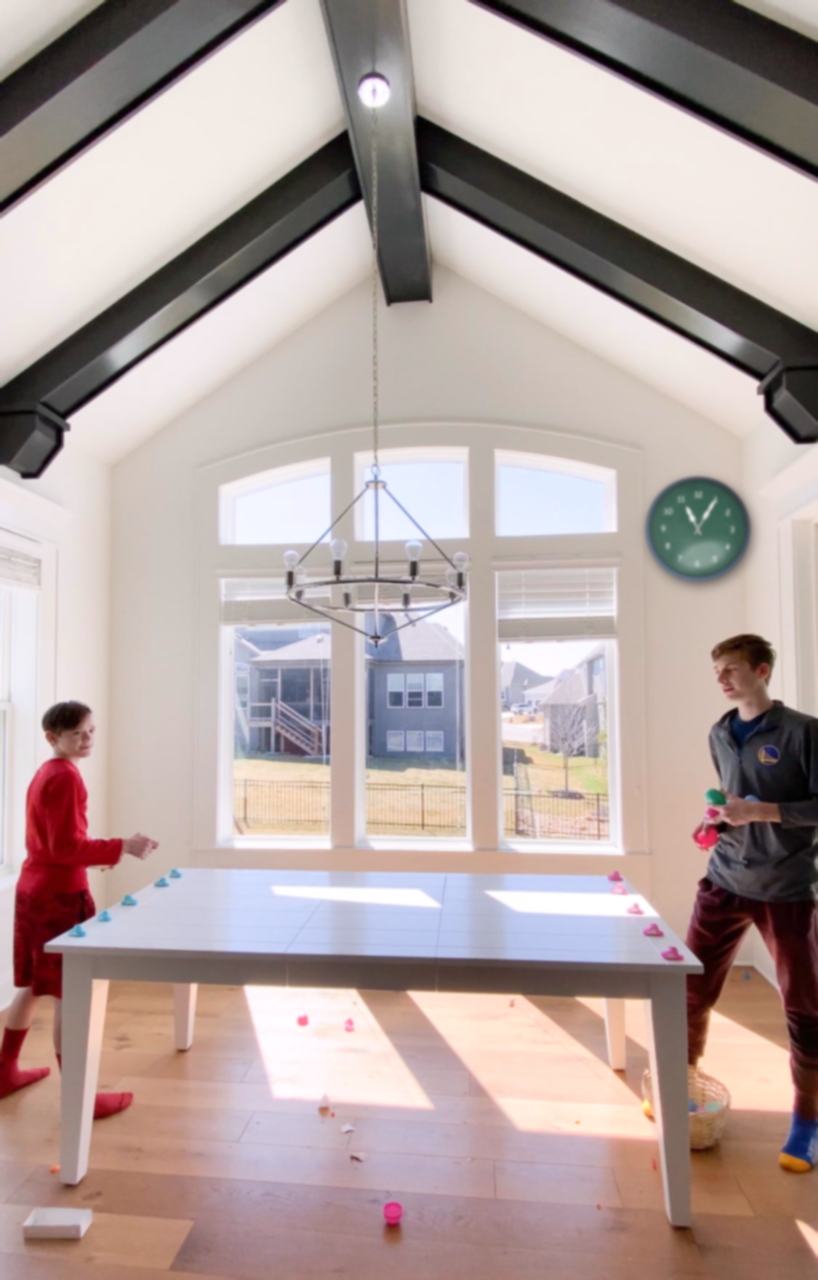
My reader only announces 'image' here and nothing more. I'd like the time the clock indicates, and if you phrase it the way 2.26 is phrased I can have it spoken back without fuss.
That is 11.05
